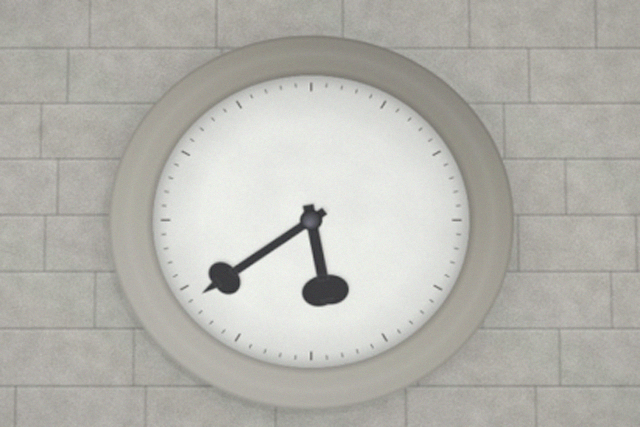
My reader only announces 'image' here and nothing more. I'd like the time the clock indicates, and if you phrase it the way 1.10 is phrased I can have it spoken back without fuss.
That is 5.39
